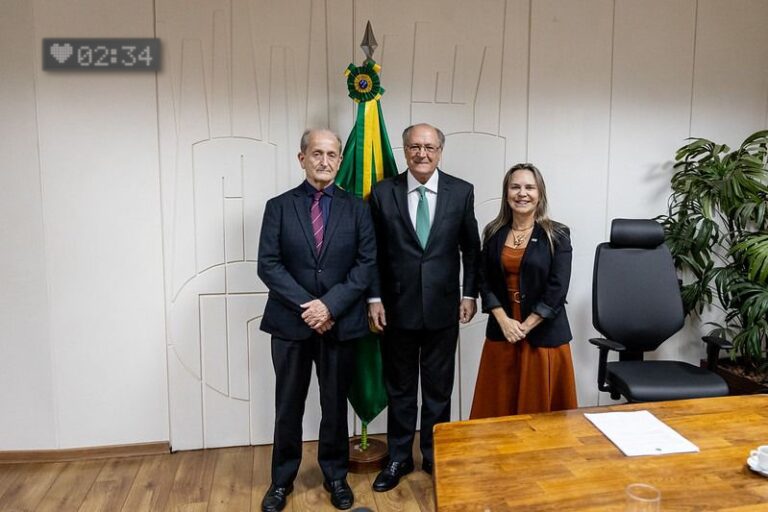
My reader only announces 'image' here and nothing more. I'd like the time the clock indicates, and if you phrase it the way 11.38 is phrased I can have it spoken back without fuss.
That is 2.34
